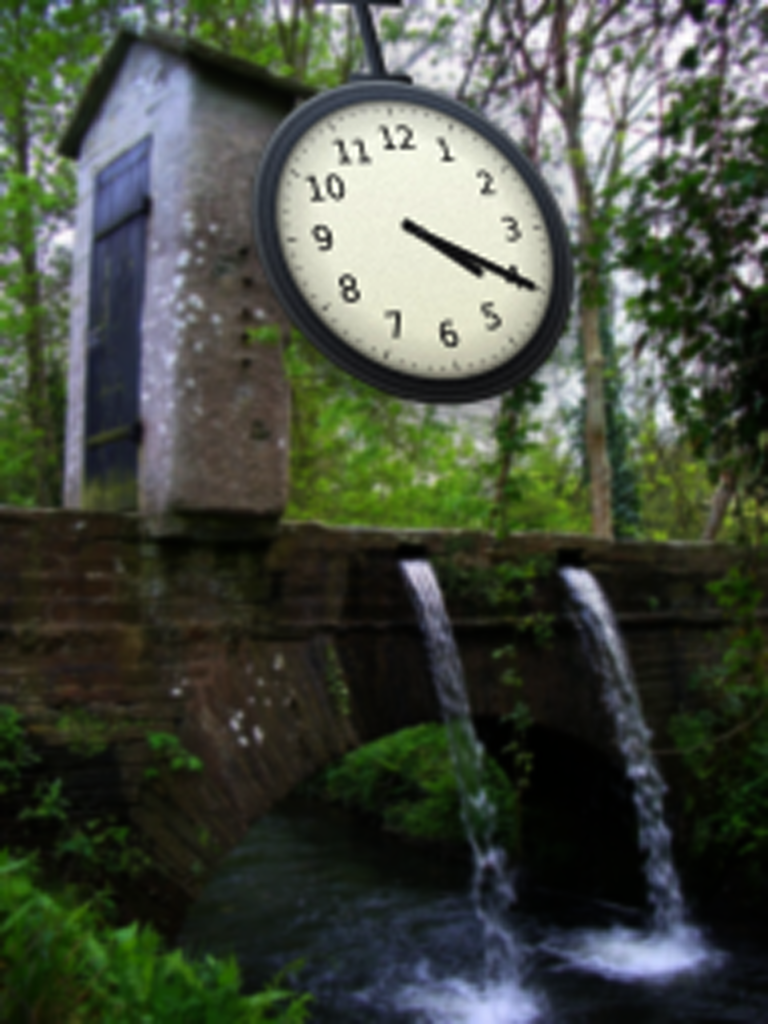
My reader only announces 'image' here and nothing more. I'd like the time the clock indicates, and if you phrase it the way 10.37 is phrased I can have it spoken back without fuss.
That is 4.20
